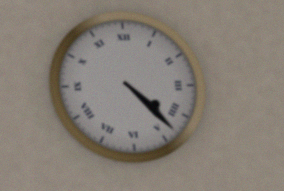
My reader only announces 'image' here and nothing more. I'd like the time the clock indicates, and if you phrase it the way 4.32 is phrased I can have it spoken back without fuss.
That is 4.23
